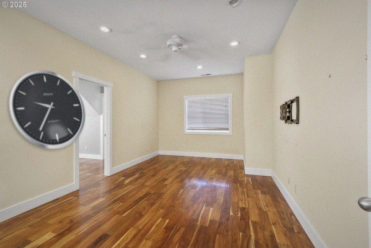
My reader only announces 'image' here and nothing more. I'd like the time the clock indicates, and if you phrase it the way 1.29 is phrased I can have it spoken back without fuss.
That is 9.36
